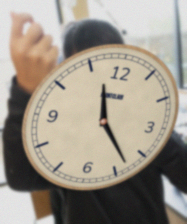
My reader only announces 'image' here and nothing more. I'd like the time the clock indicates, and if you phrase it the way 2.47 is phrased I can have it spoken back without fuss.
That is 11.23
